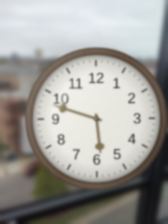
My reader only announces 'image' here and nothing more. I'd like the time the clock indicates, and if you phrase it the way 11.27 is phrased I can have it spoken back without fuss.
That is 5.48
